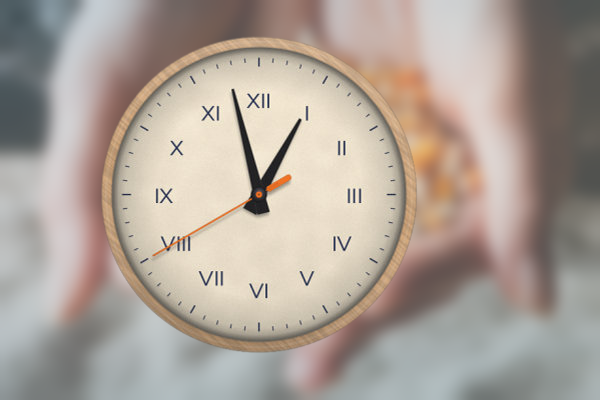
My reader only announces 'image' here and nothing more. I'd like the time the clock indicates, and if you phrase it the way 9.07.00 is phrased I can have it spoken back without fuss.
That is 12.57.40
